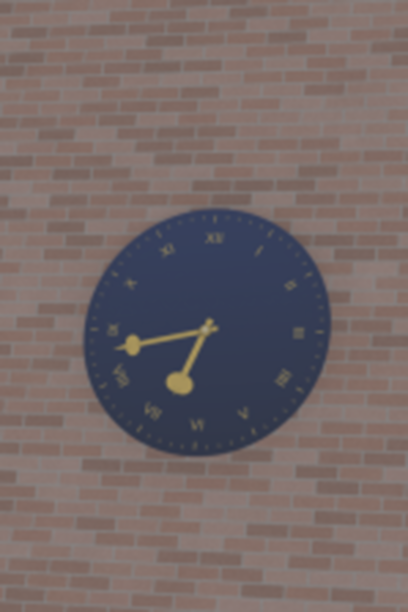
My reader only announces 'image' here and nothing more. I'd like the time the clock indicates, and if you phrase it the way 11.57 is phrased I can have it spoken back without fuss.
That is 6.43
